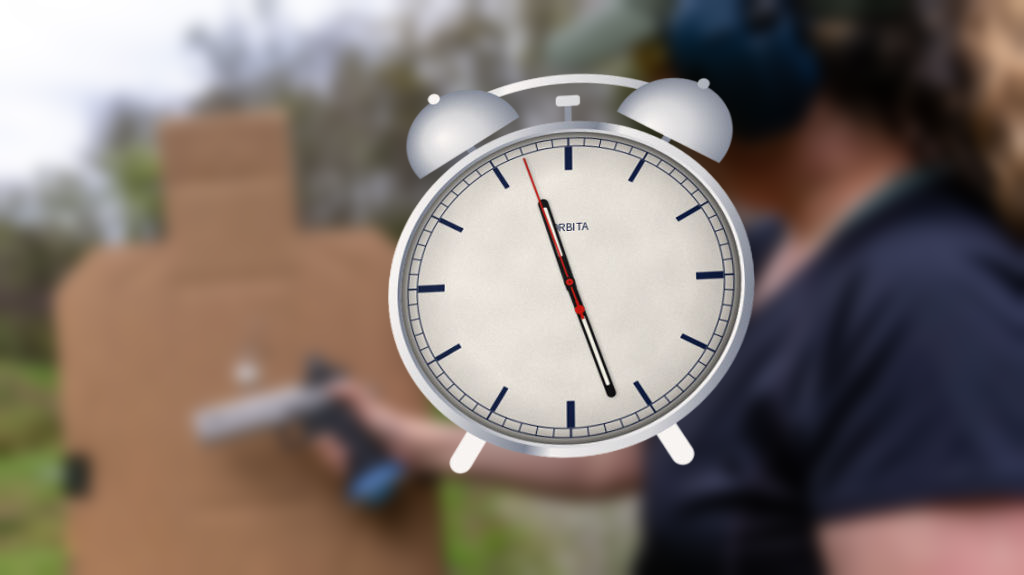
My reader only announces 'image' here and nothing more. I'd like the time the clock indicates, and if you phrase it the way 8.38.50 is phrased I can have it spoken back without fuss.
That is 11.26.57
